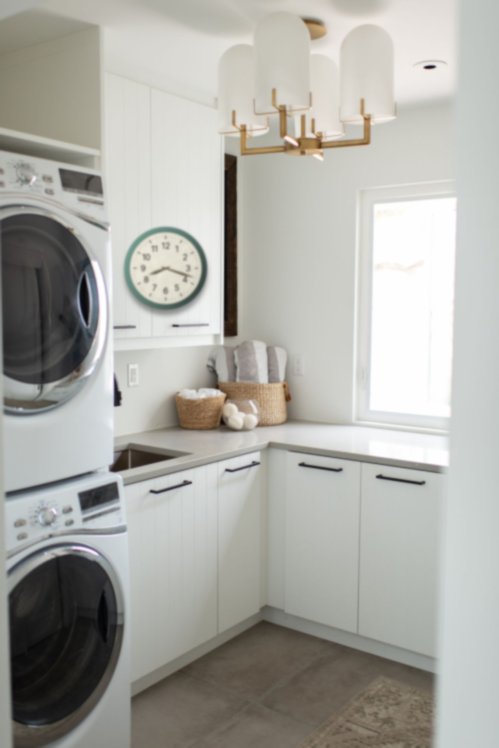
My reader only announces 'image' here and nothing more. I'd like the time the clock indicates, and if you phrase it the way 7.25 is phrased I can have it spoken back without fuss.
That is 8.18
